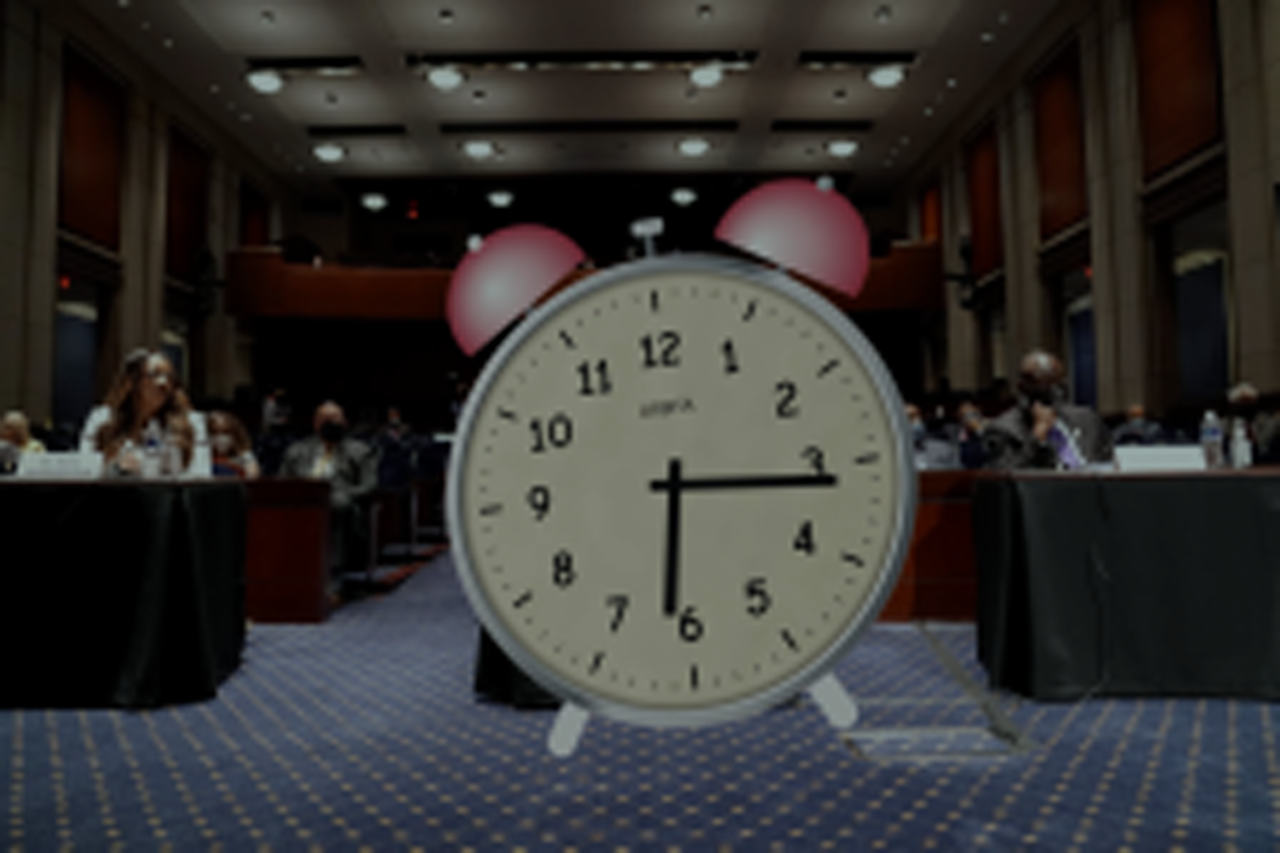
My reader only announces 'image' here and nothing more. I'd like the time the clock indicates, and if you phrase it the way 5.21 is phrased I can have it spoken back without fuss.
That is 6.16
